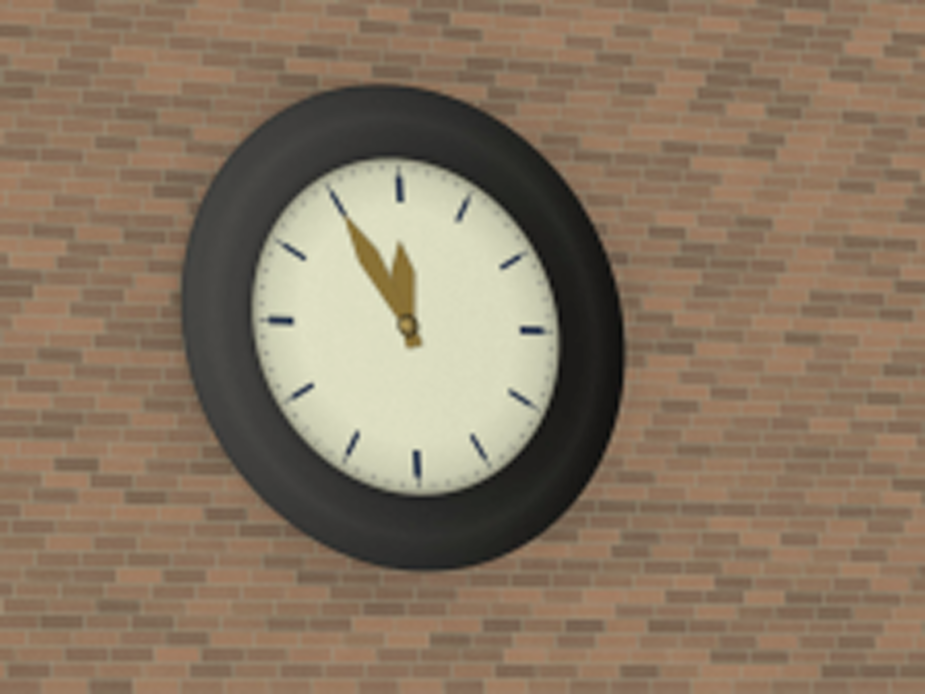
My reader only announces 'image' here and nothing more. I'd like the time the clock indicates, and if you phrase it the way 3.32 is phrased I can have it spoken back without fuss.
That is 11.55
